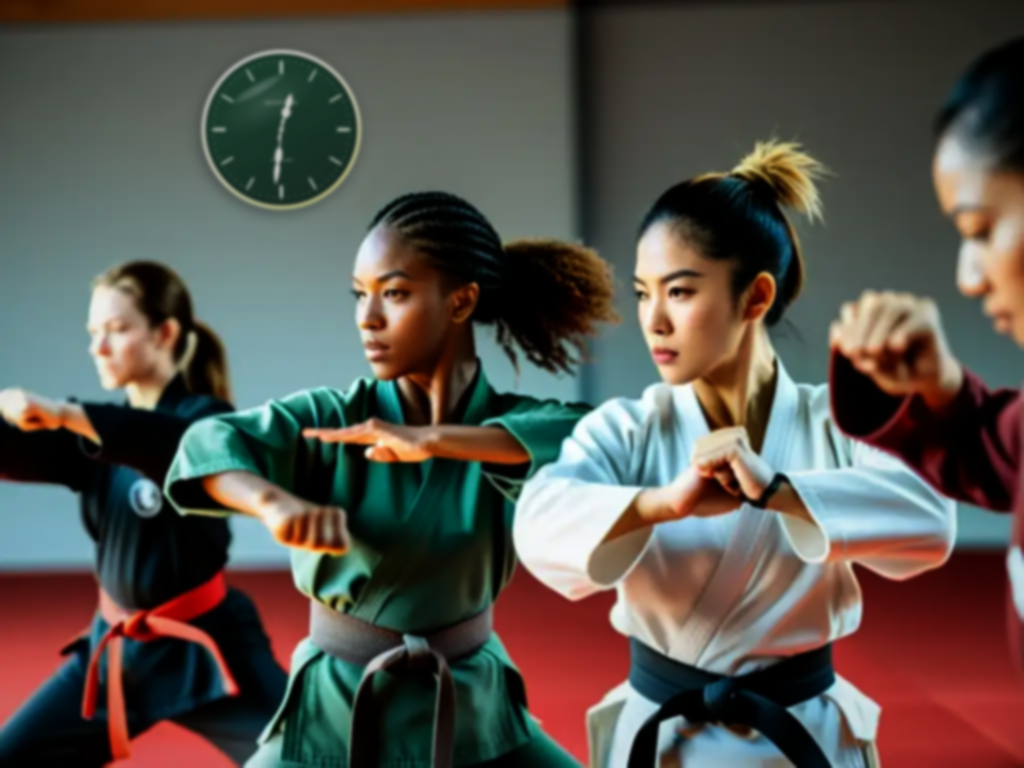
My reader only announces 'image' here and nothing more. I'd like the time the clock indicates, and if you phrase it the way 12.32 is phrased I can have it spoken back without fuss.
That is 12.31
